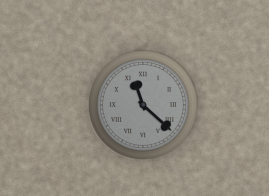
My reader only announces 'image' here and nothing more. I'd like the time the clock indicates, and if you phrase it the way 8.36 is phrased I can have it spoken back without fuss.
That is 11.22
